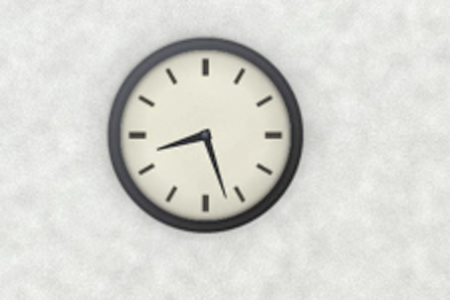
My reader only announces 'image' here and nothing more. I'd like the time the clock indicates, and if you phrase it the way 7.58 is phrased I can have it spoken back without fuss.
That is 8.27
